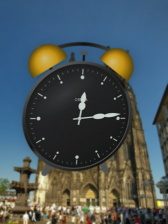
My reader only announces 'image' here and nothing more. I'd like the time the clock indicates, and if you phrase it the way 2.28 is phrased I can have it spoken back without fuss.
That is 12.14
